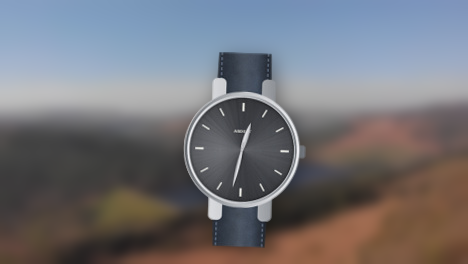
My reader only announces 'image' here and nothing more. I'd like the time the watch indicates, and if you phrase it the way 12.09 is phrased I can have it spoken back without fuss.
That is 12.32
